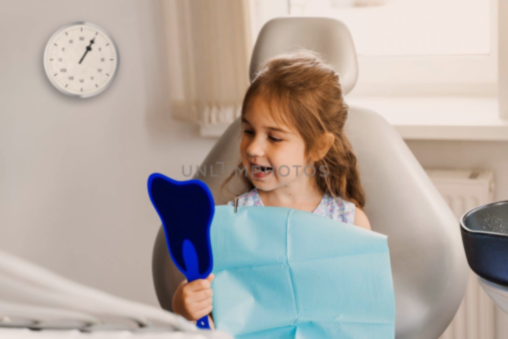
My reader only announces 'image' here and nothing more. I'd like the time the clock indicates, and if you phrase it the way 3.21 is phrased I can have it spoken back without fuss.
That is 1.05
